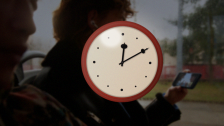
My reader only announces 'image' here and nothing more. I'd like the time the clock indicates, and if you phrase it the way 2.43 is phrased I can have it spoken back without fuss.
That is 12.10
